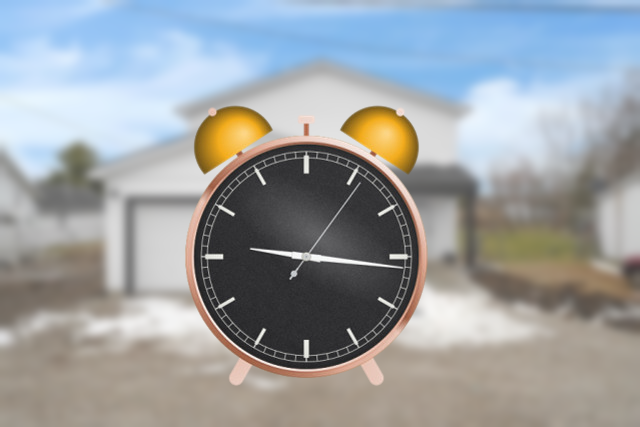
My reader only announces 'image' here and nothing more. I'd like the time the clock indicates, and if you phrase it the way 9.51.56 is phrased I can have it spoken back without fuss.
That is 9.16.06
